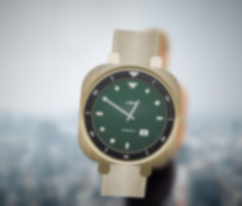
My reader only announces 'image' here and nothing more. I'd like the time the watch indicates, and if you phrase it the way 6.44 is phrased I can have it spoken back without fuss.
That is 12.50
